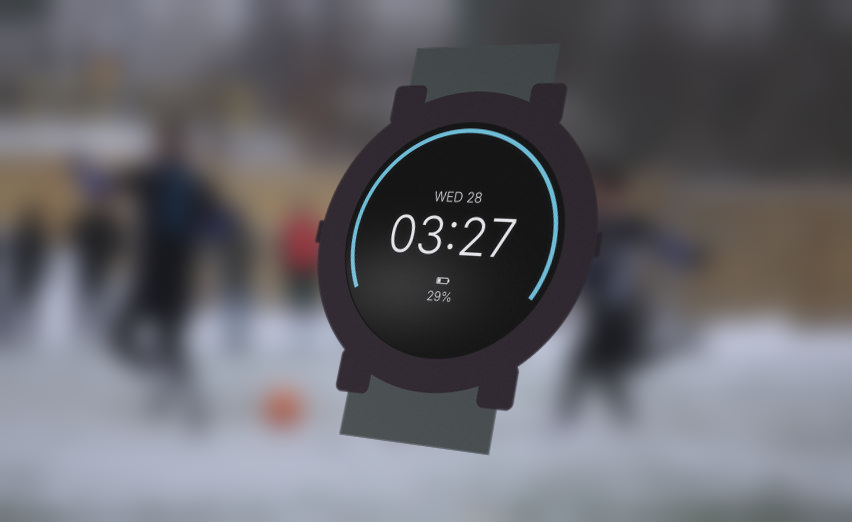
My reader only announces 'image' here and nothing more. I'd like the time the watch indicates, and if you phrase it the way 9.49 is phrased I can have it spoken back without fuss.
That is 3.27
